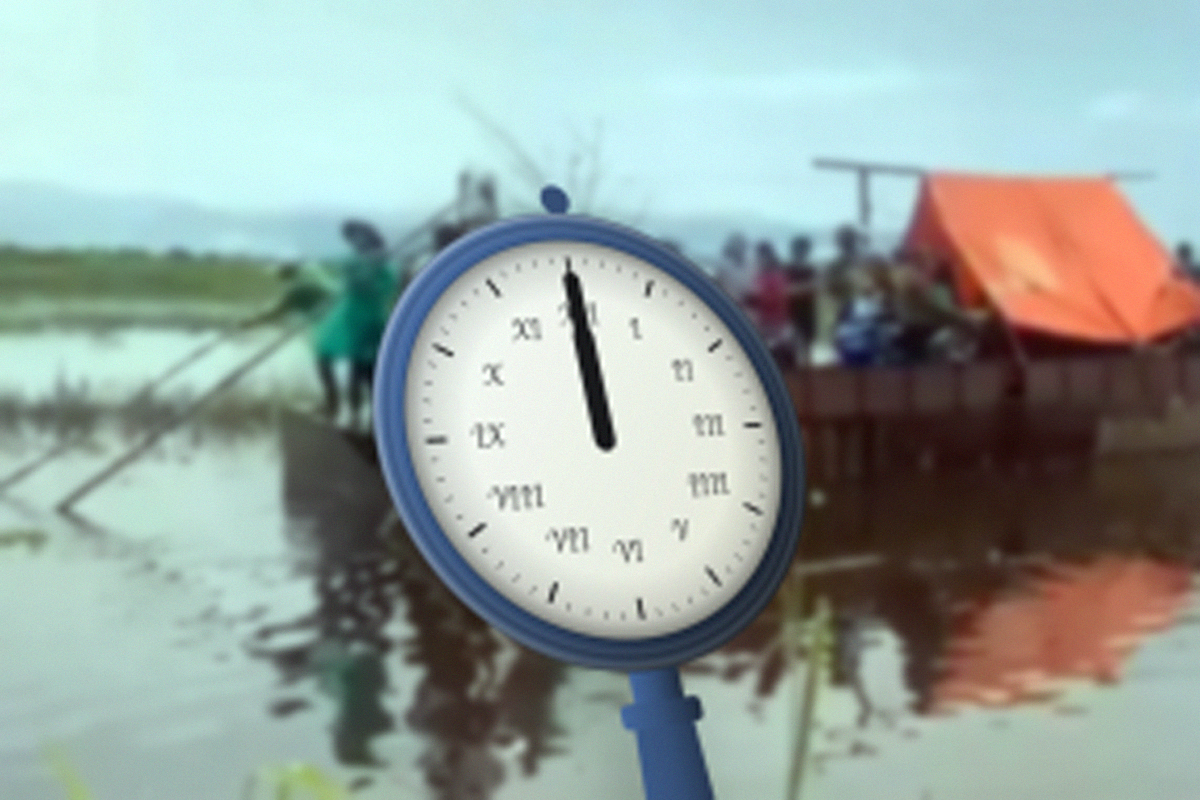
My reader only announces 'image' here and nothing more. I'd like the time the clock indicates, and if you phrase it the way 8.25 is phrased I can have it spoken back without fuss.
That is 12.00
